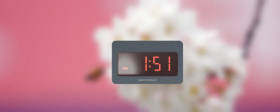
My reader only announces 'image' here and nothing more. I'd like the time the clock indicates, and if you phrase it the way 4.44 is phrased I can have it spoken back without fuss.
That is 1.51
